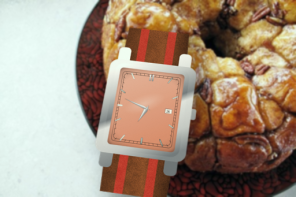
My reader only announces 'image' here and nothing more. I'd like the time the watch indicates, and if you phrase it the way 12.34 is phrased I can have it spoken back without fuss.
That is 6.48
